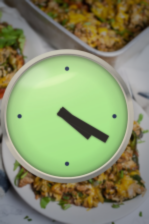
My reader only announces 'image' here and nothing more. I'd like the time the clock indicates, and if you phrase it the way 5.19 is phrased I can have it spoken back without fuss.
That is 4.20
